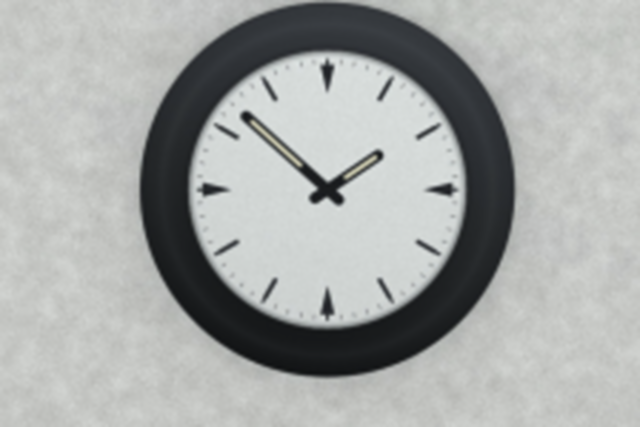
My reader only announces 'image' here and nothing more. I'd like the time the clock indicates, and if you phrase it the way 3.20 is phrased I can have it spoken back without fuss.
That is 1.52
